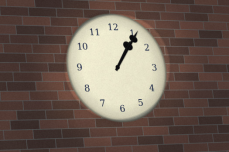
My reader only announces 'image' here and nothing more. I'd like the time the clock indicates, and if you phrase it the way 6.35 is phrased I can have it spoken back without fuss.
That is 1.06
